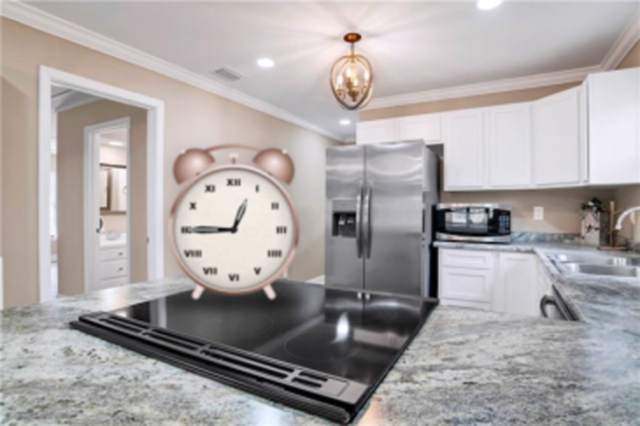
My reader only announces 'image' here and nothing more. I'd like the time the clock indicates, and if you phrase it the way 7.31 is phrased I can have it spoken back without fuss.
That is 12.45
